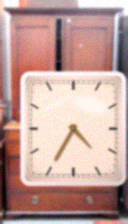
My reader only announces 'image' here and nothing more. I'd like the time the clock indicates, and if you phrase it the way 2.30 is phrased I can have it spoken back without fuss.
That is 4.35
